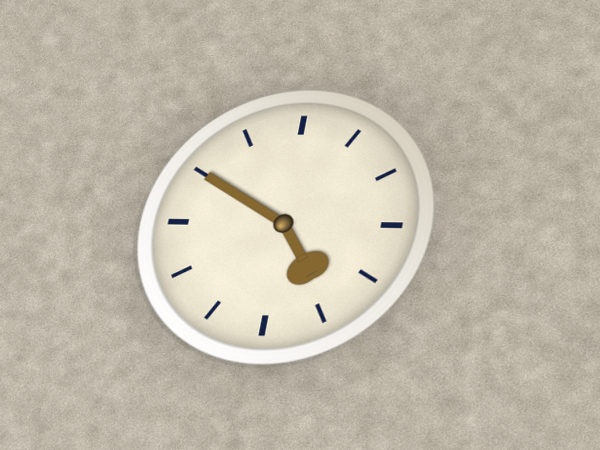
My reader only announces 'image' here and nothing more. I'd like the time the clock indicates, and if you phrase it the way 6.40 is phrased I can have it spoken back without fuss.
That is 4.50
